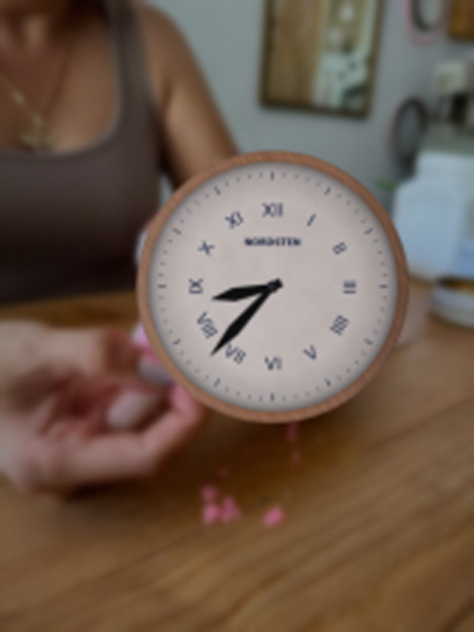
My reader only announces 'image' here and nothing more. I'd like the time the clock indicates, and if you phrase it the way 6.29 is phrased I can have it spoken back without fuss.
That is 8.37
